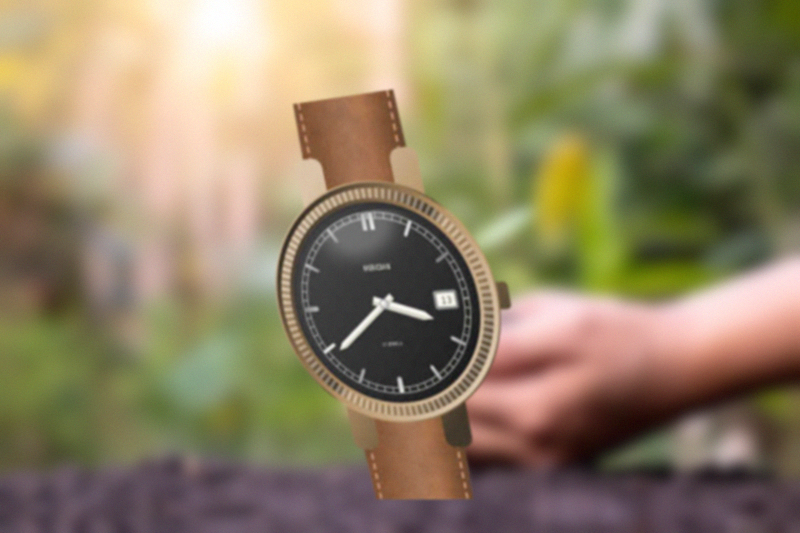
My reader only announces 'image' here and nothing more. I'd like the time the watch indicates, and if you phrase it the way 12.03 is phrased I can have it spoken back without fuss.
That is 3.39
